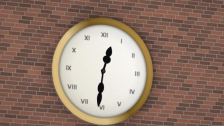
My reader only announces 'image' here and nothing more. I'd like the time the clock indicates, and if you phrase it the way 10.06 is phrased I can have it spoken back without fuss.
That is 12.31
